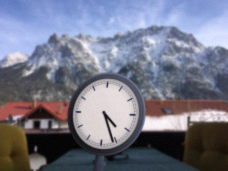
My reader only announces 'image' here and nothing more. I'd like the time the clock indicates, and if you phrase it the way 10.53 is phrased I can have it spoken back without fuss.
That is 4.26
